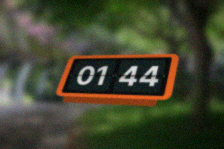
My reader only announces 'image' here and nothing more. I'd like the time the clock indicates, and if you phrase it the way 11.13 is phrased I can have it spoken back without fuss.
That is 1.44
